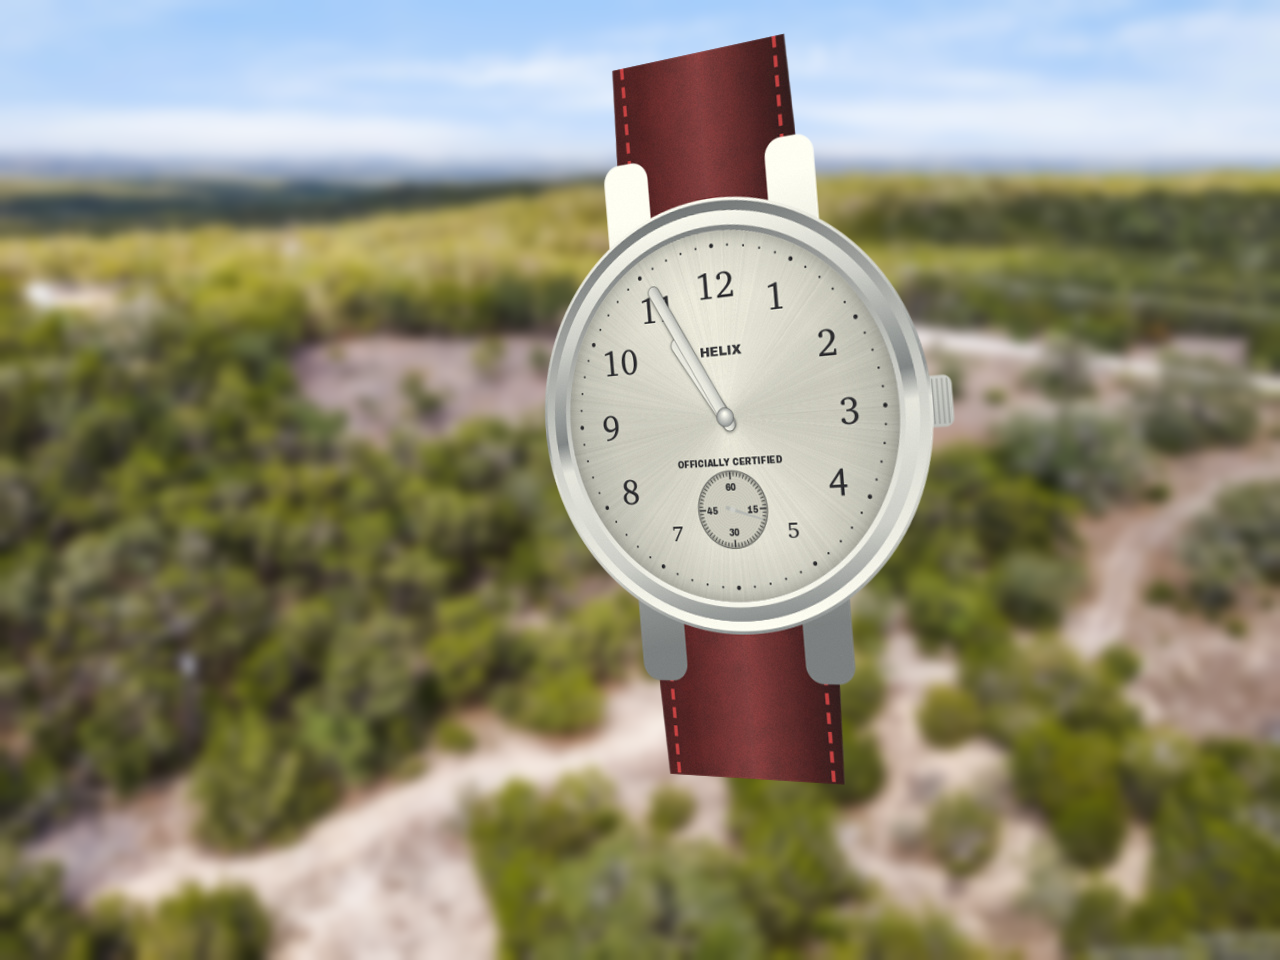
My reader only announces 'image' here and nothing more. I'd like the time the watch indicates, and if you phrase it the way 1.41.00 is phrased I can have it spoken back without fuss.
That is 10.55.18
